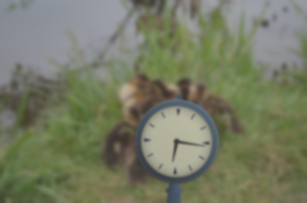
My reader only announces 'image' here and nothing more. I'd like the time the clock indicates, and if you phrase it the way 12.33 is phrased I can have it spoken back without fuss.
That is 6.16
